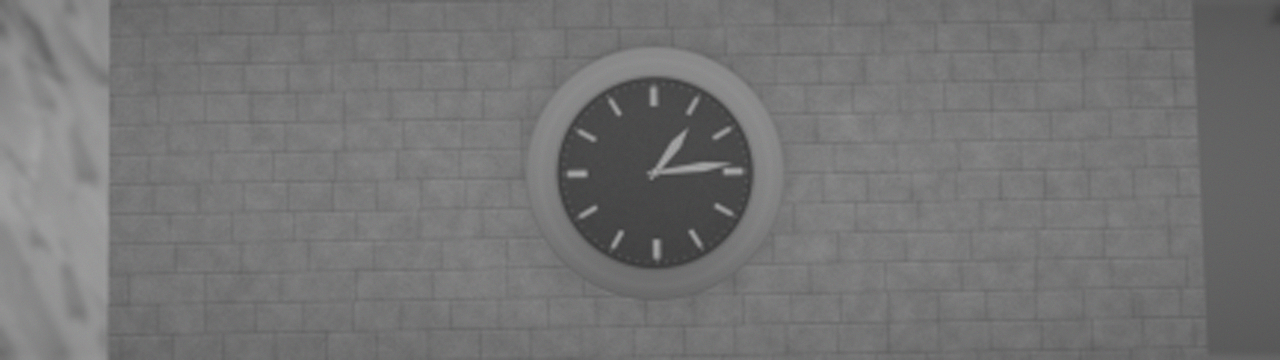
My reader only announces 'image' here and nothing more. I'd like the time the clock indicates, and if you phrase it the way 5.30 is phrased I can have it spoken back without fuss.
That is 1.14
